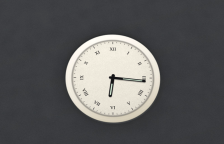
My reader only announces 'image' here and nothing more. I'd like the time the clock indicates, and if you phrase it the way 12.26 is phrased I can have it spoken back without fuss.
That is 6.16
